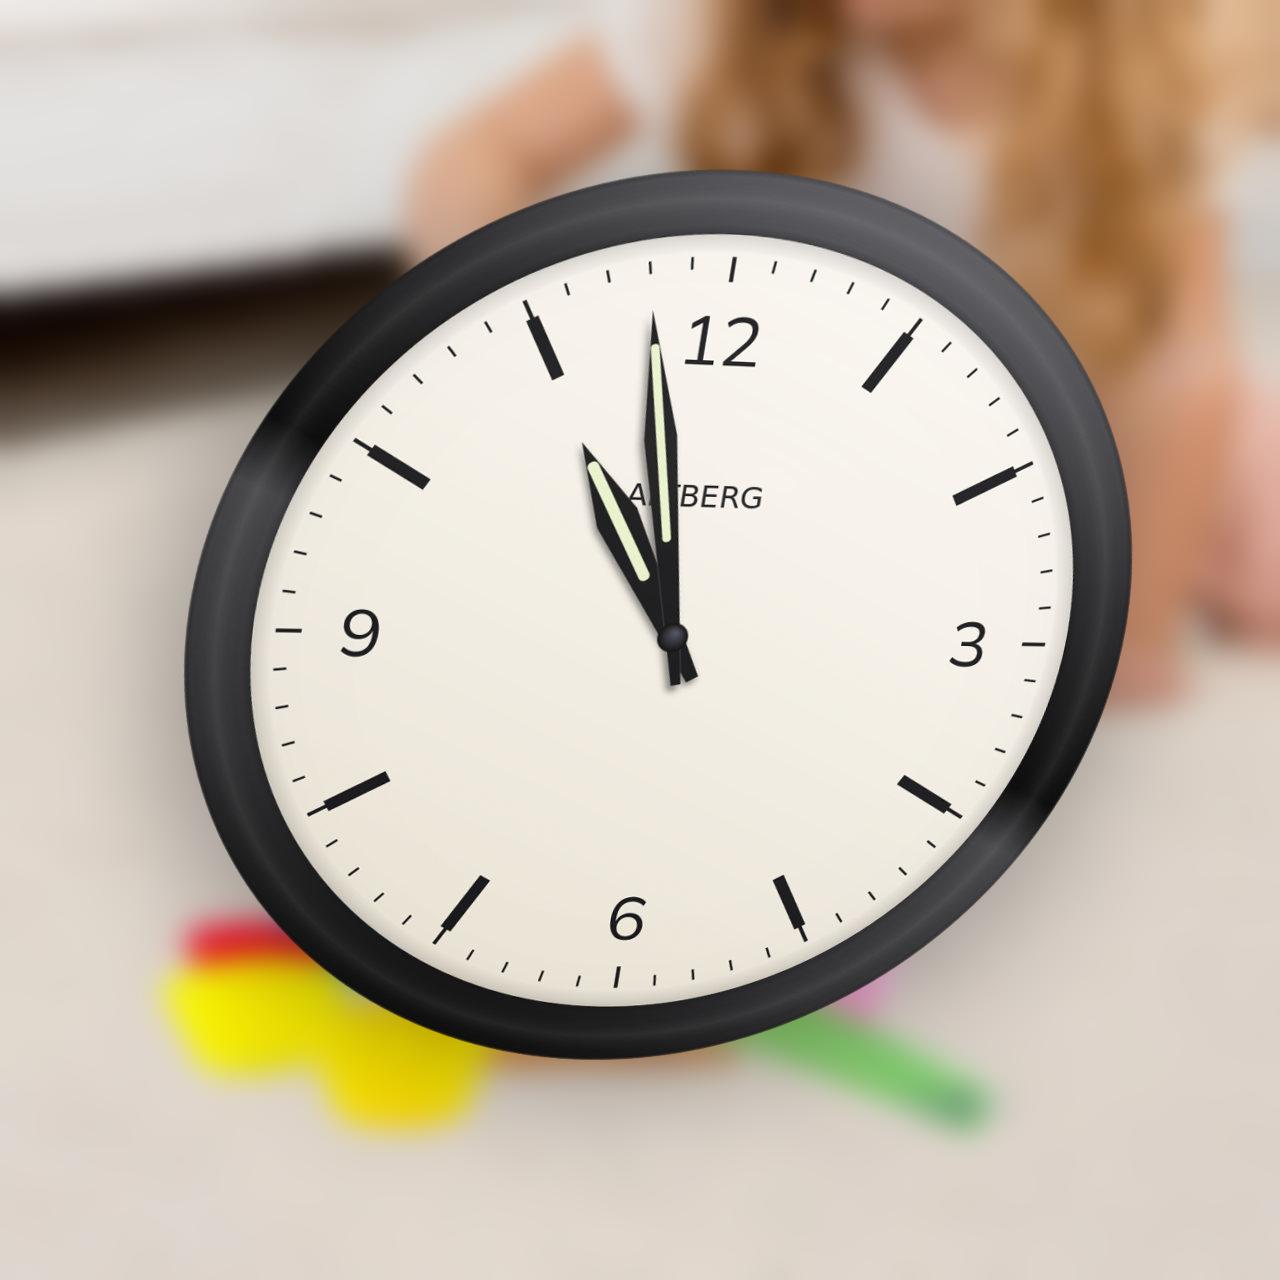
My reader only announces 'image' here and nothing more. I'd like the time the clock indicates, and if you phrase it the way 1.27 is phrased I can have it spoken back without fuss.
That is 10.58
